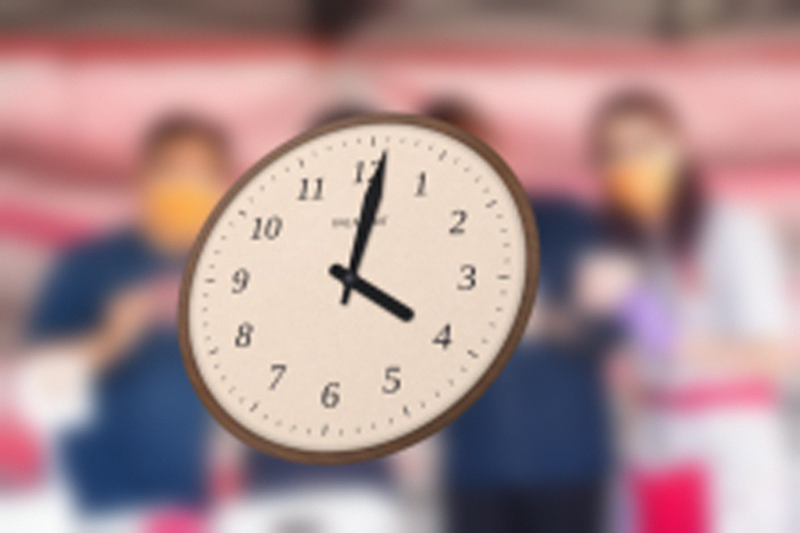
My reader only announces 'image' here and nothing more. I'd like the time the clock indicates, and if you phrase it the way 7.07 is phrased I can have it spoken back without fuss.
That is 4.01
